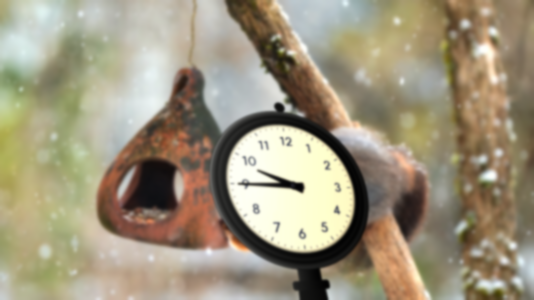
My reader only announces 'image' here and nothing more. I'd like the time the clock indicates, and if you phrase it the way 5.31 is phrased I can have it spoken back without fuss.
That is 9.45
